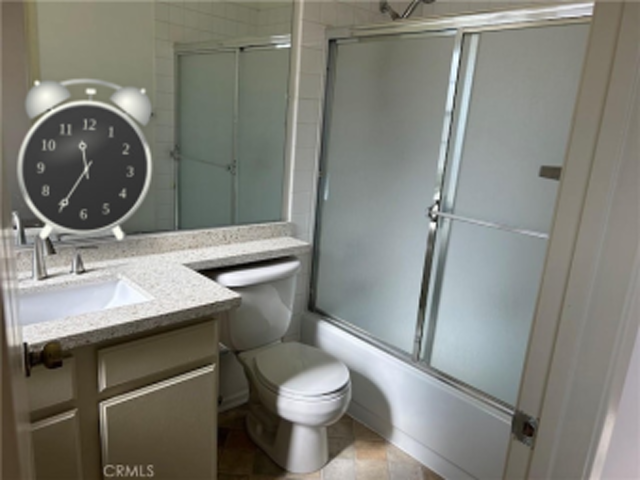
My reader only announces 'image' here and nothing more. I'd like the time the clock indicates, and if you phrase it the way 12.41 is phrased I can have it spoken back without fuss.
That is 11.35
